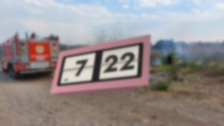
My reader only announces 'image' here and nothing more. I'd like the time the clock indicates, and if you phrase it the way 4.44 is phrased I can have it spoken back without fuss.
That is 7.22
